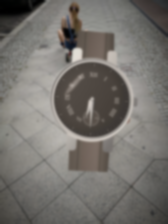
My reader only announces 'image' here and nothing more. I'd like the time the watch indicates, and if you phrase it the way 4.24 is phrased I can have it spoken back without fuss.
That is 6.30
